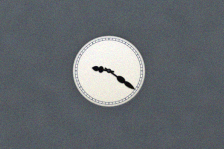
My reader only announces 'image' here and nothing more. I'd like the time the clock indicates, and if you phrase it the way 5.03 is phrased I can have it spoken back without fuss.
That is 9.21
